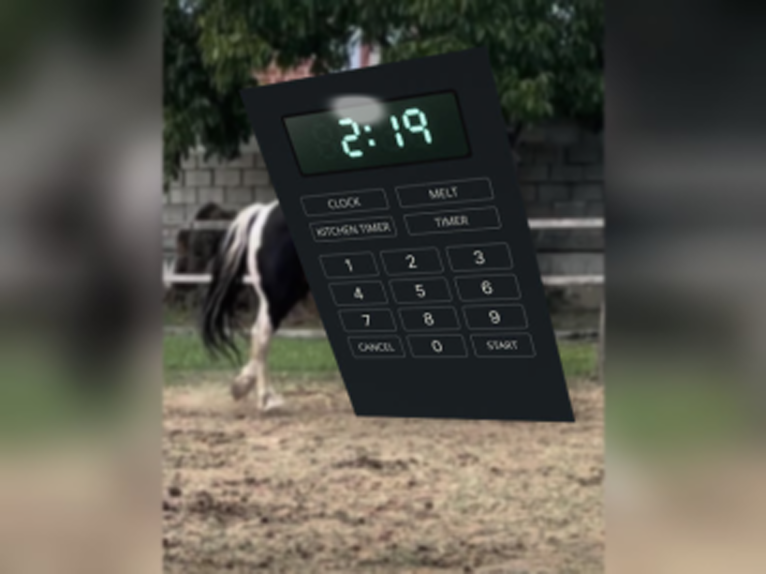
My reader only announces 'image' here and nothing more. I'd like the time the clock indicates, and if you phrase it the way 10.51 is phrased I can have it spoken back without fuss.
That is 2.19
